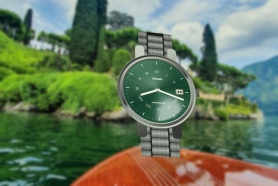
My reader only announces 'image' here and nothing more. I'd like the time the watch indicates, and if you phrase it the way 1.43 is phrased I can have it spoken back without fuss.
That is 8.18
